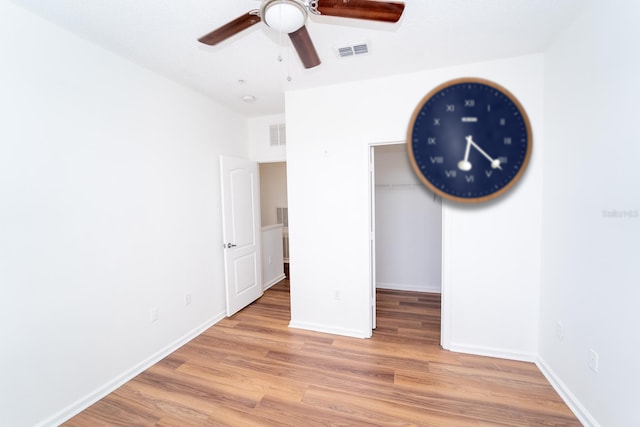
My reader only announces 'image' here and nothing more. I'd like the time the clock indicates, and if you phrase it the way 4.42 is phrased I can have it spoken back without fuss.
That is 6.22
